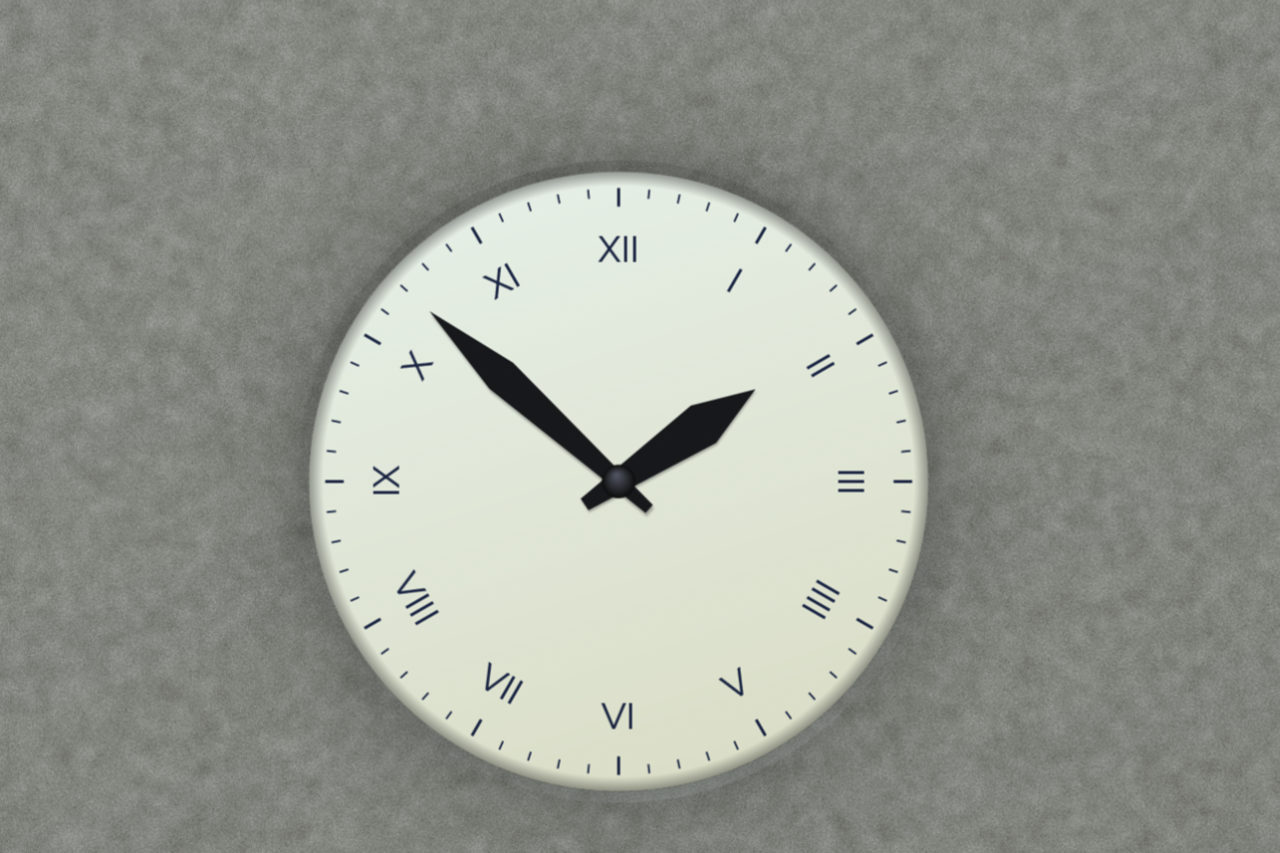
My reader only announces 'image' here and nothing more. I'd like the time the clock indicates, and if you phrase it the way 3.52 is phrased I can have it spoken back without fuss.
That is 1.52
